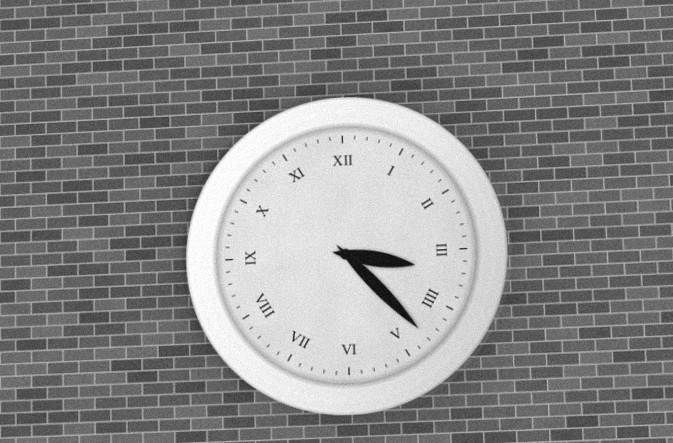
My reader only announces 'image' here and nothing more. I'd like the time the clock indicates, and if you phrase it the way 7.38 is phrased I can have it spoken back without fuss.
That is 3.23
